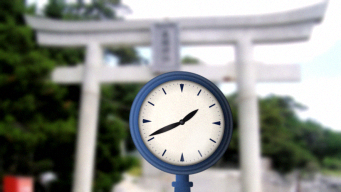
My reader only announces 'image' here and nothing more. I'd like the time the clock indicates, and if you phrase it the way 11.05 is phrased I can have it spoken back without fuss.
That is 1.41
